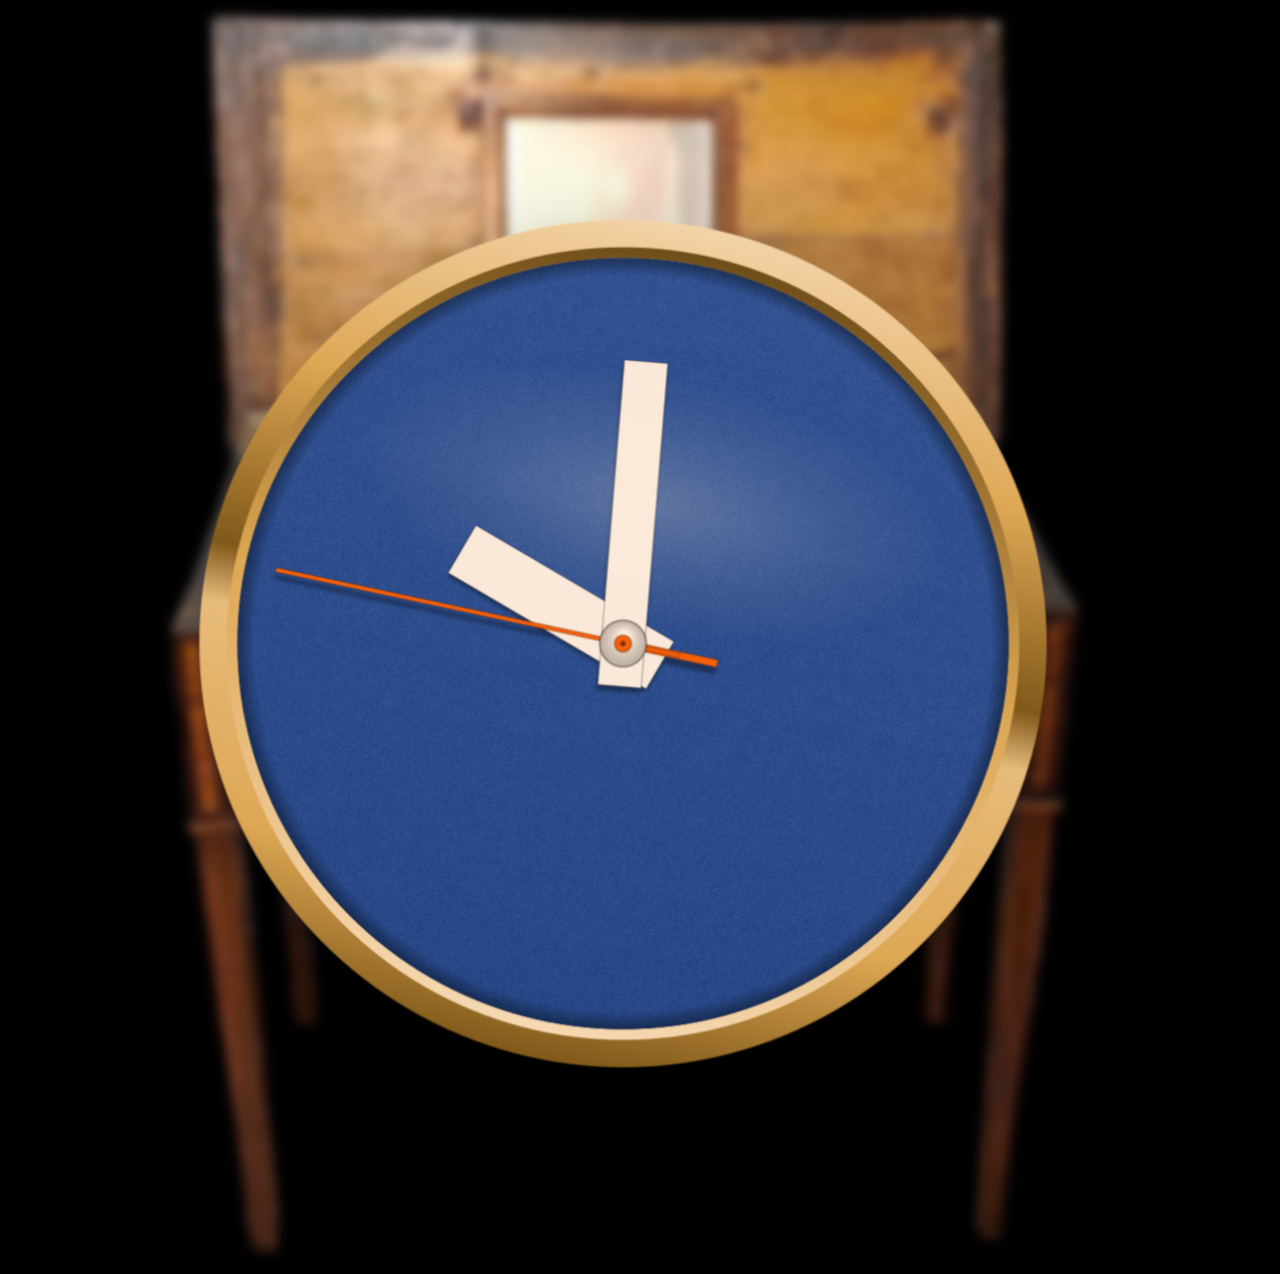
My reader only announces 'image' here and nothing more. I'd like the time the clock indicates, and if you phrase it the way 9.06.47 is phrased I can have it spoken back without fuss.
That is 10.00.47
